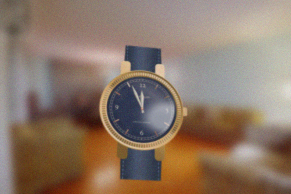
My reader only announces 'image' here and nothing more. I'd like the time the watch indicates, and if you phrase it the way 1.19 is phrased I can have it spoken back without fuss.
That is 11.56
